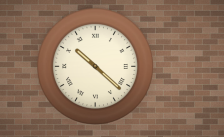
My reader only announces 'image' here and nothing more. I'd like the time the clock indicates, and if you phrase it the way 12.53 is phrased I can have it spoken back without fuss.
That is 10.22
